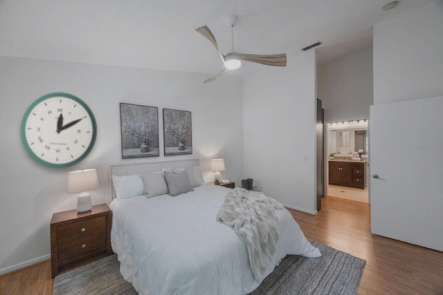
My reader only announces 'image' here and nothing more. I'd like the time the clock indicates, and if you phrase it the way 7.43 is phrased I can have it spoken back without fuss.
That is 12.10
